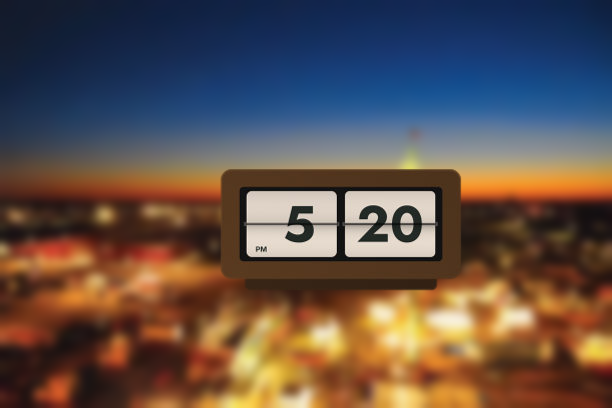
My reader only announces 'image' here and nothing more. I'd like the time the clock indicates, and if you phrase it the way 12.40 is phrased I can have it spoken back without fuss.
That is 5.20
